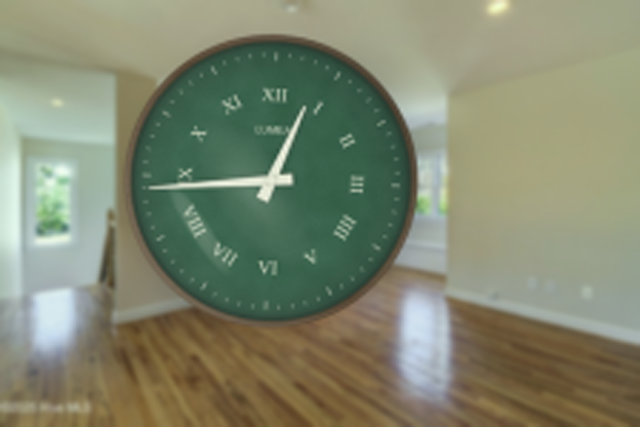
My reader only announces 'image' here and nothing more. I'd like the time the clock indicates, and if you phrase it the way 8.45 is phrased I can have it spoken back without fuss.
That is 12.44
